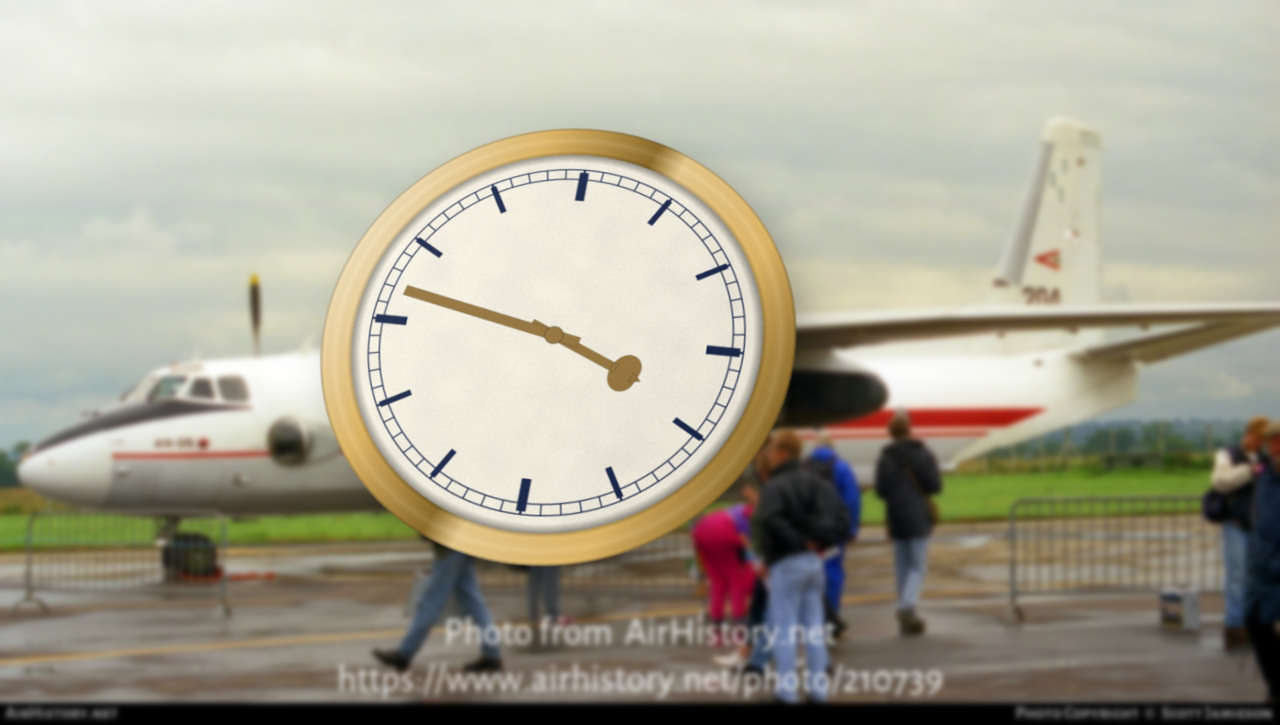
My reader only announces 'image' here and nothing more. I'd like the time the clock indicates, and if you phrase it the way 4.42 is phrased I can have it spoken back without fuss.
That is 3.47
